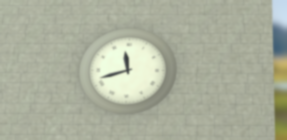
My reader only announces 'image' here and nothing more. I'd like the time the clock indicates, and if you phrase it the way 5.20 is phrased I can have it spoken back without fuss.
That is 11.42
